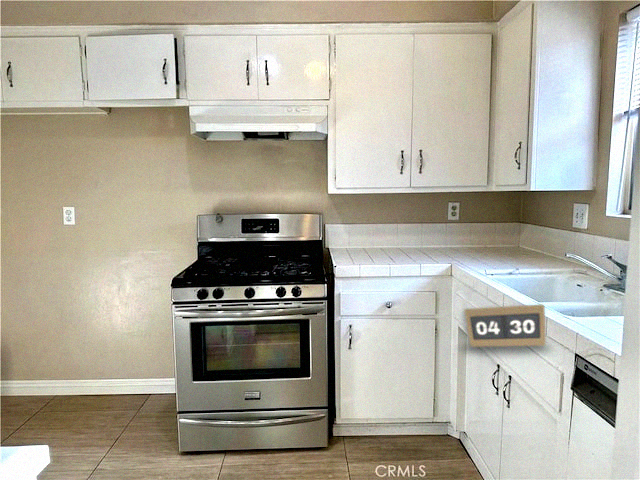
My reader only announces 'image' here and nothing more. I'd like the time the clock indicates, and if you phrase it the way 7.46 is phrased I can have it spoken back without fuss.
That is 4.30
